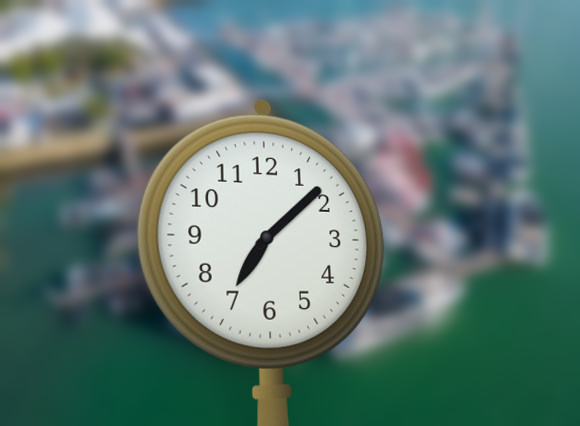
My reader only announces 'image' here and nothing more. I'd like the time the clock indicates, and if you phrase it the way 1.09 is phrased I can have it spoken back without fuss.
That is 7.08
